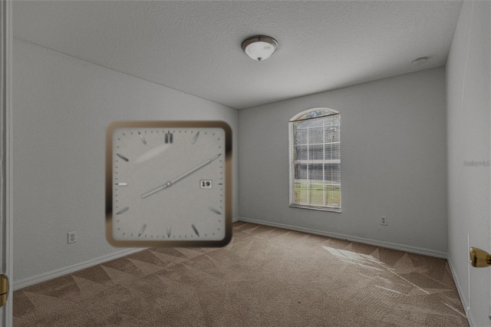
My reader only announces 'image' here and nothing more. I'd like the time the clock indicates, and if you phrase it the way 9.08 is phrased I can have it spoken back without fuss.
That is 8.10
